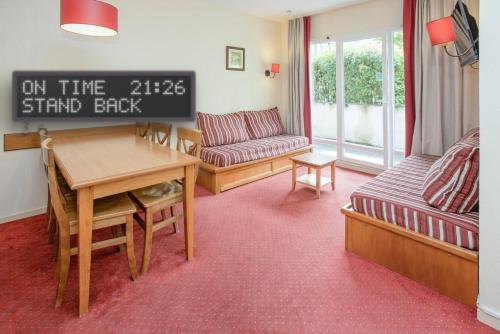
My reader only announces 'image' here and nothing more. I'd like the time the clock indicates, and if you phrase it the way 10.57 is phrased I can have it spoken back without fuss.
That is 21.26
